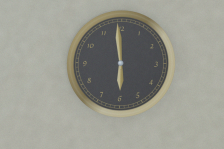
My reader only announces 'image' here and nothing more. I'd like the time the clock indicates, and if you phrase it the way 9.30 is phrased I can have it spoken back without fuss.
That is 5.59
